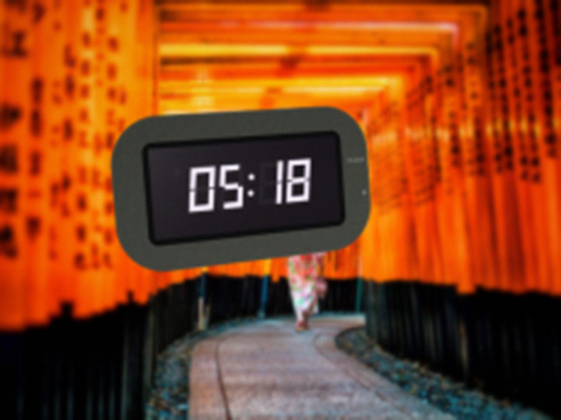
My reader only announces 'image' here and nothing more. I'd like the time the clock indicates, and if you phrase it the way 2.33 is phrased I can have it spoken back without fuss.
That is 5.18
